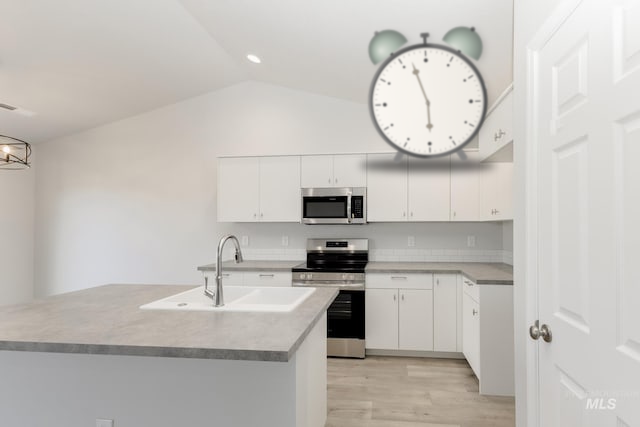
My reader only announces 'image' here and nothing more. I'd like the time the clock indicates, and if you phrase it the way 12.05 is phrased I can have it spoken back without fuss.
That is 5.57
